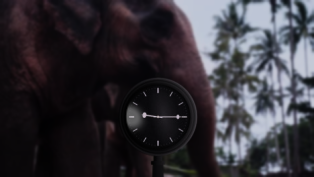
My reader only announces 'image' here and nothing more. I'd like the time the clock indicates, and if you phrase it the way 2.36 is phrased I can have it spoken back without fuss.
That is 9.15
